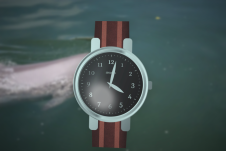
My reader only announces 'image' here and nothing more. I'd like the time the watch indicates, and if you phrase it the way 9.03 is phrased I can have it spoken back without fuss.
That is 4.02
